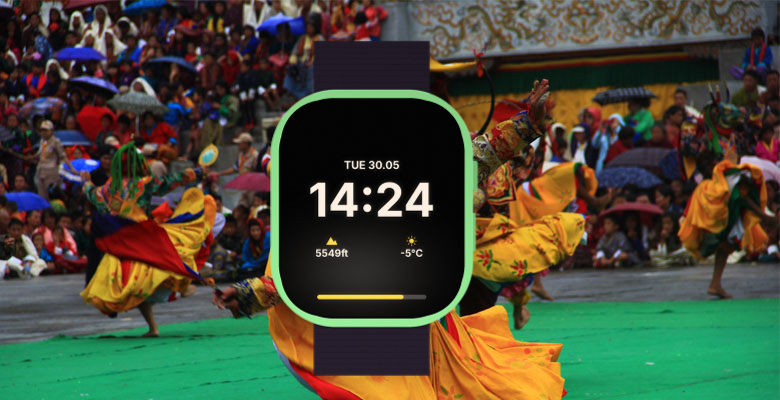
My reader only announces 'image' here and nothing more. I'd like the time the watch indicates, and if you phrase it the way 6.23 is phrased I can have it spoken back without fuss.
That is 14.24
